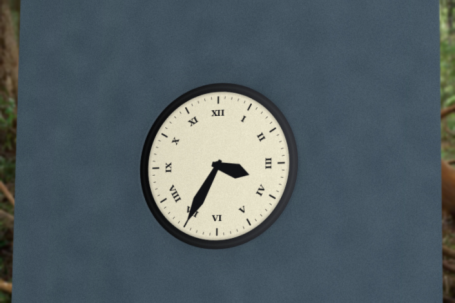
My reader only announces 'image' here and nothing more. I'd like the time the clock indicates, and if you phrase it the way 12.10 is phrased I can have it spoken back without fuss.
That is 3.35
